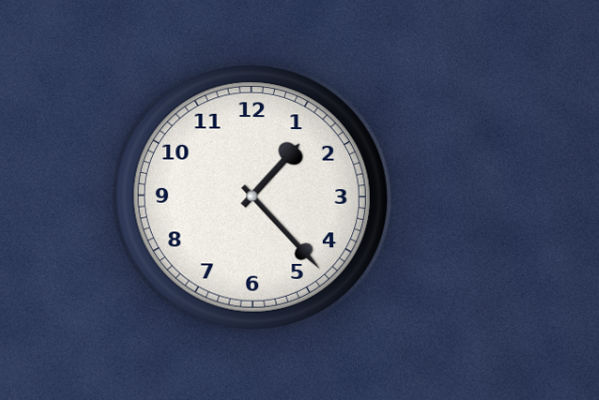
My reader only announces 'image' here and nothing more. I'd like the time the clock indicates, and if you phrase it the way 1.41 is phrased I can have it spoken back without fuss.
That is 1.23
